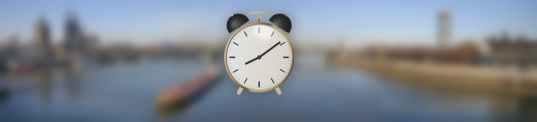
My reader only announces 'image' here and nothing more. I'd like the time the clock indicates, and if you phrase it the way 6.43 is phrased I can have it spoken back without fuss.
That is 8.09
